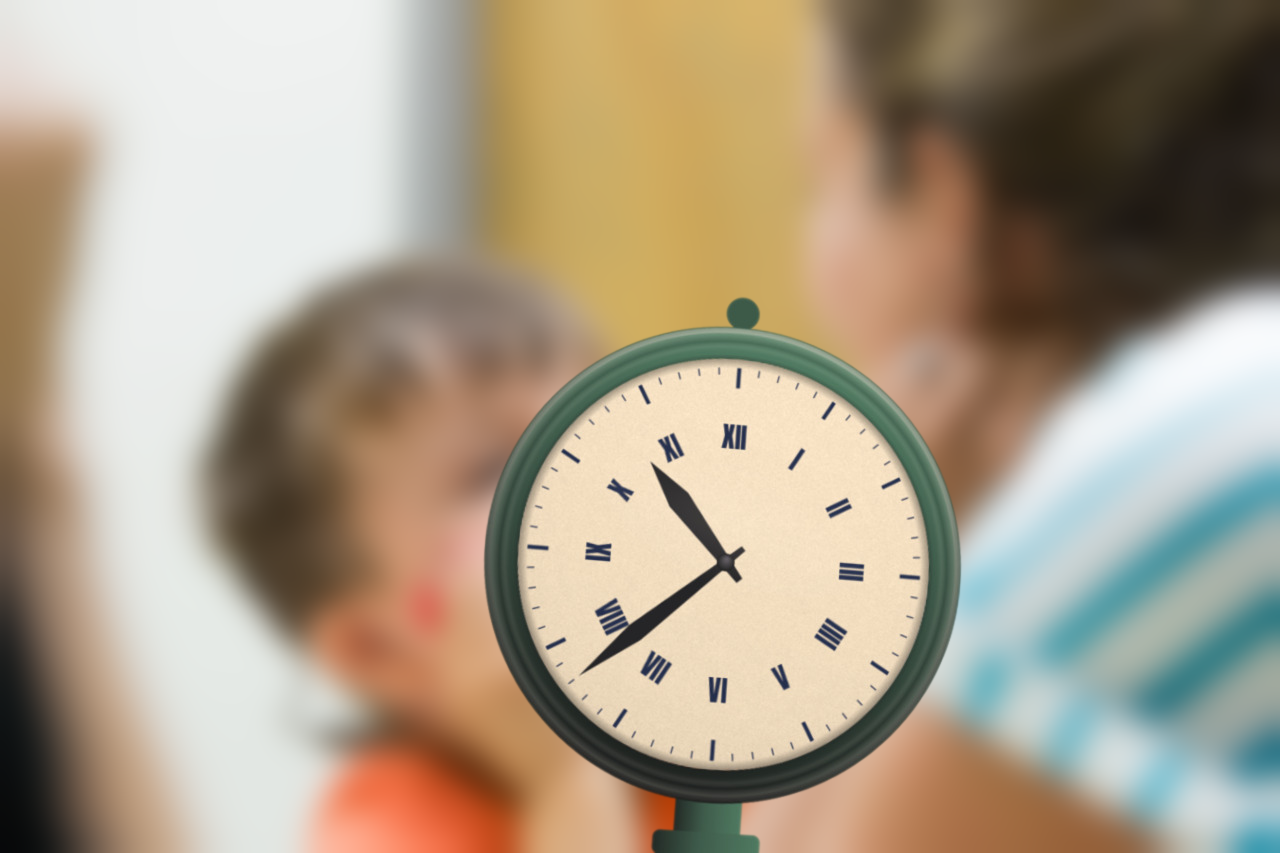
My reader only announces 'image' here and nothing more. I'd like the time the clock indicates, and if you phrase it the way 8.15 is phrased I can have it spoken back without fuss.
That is 10.38
